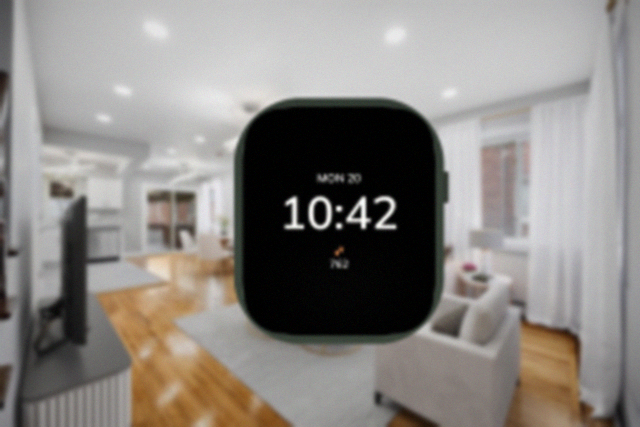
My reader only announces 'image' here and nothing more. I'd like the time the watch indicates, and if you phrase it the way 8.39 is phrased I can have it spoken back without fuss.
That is 10.42
